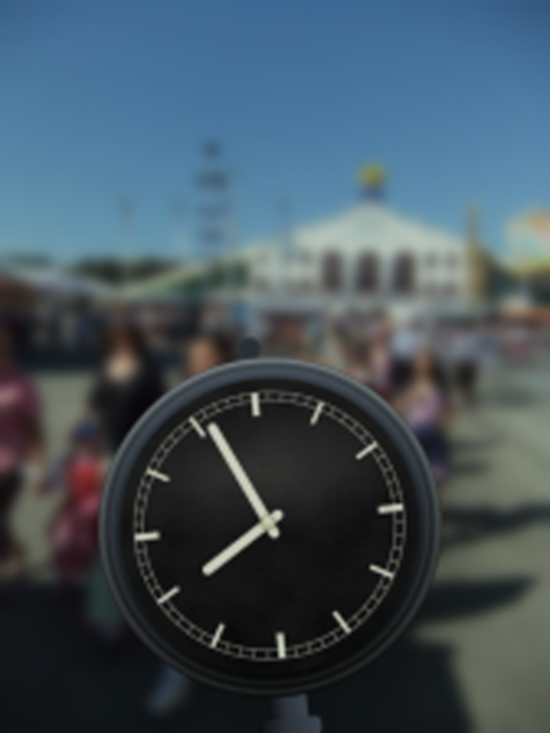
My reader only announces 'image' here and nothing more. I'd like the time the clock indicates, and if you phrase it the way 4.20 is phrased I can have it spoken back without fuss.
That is 7.56
